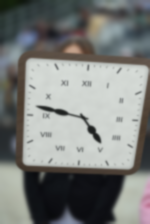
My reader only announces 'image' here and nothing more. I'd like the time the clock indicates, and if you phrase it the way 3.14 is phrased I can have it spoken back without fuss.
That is 4.47
